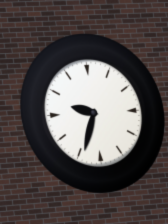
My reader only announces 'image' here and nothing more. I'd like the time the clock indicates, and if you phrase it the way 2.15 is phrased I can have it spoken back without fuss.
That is 9.34
